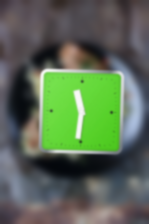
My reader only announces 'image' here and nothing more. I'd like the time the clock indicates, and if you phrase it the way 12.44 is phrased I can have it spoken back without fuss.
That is 11.31
